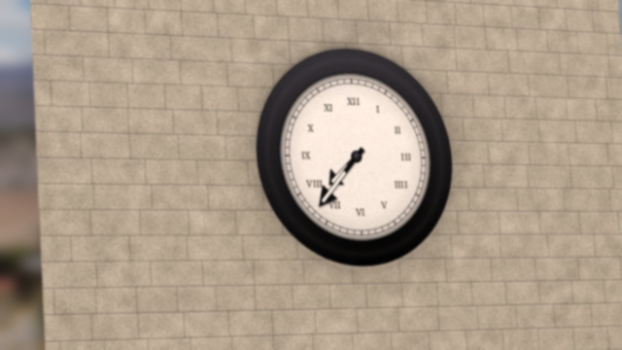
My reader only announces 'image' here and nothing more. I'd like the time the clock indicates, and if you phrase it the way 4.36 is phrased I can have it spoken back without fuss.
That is 7.37
